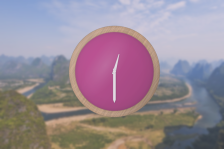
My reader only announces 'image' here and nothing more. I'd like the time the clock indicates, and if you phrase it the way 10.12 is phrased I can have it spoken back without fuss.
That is 12.30
